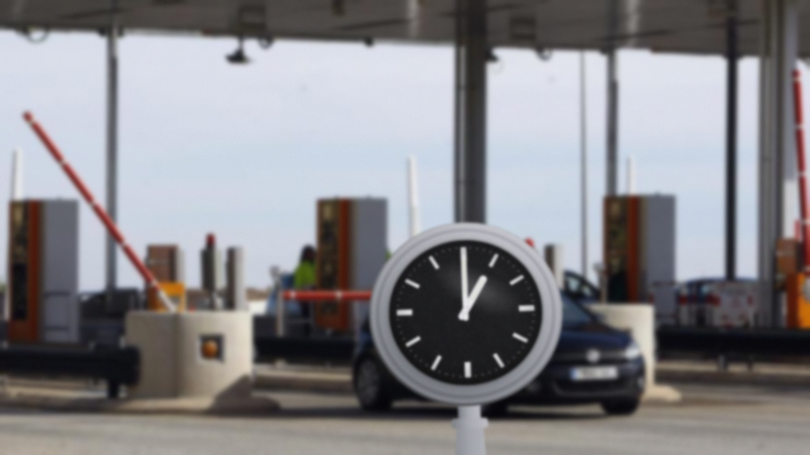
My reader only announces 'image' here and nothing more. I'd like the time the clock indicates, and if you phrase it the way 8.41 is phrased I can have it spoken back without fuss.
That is 1.00
